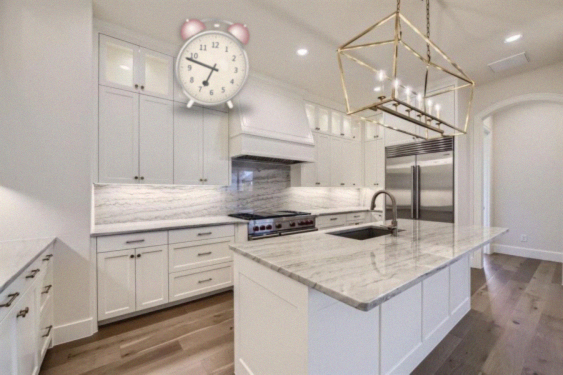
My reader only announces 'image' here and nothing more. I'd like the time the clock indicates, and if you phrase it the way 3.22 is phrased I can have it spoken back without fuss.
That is 6.48
